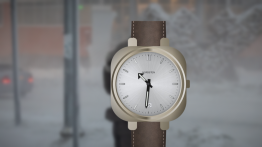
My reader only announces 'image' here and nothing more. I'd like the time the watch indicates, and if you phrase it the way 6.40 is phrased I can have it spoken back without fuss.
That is 10.31
